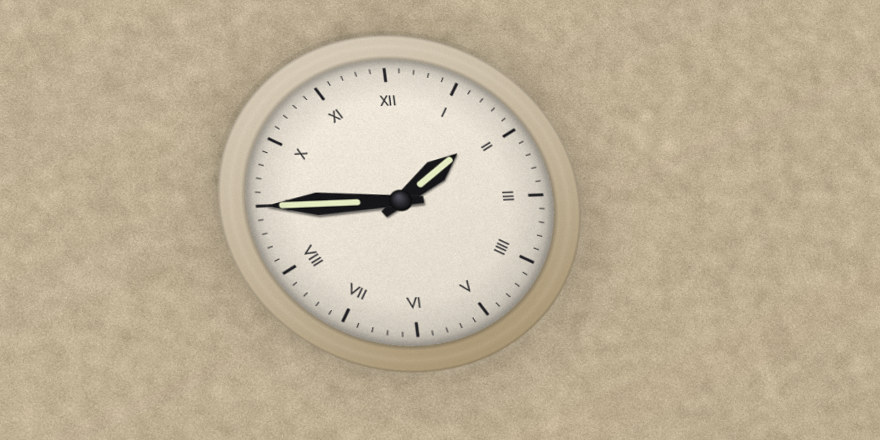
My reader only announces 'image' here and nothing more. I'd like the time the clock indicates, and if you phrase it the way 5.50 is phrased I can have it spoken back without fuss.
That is 1.45
